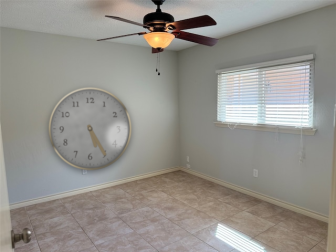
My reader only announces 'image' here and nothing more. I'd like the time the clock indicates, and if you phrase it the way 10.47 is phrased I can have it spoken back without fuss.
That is 5.25
